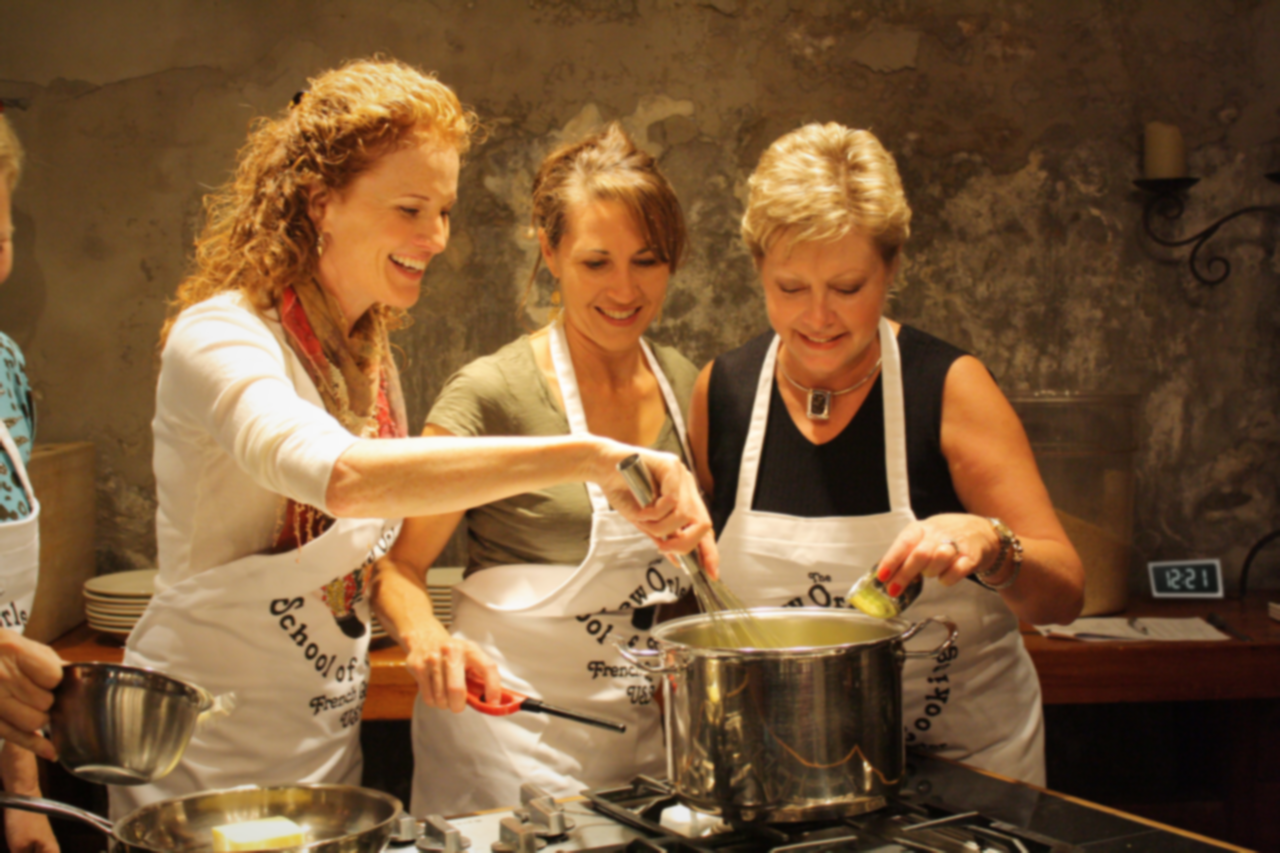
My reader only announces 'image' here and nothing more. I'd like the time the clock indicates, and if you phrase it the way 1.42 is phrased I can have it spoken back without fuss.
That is 12.21
